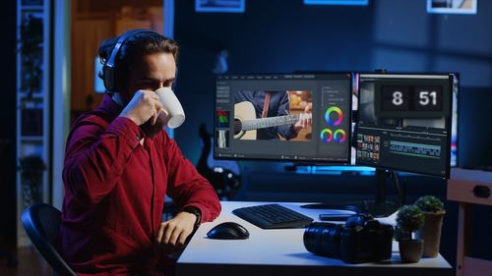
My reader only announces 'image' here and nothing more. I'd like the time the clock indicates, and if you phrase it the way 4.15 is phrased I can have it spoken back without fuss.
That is 8.51
